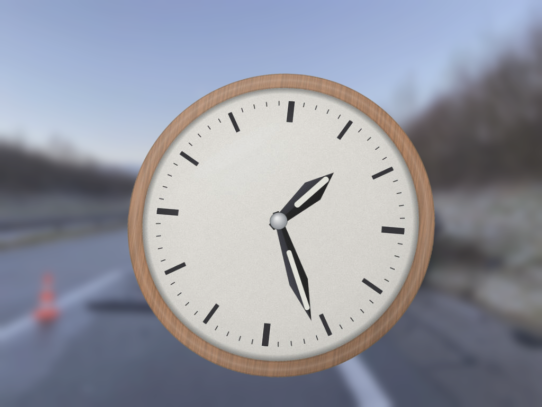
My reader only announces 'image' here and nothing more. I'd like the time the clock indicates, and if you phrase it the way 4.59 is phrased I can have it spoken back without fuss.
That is 1.26
